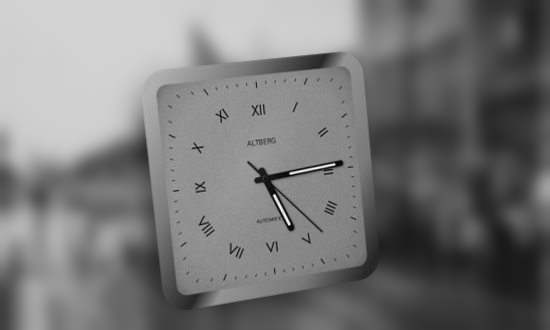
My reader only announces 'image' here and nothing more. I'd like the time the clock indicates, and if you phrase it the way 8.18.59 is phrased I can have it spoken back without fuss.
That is 5.14.23
